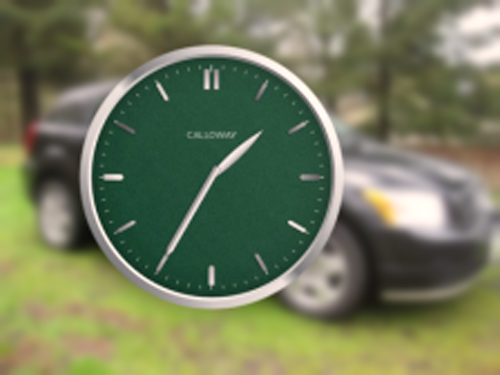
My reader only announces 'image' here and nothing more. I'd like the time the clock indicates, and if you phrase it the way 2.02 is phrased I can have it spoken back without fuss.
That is 1.35
